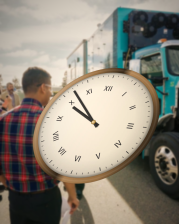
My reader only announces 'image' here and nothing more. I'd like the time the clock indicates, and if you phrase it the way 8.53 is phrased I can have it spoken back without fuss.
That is 9.52
